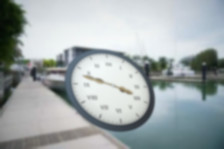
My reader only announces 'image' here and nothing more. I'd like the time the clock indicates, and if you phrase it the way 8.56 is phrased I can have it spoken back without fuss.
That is 3.48
